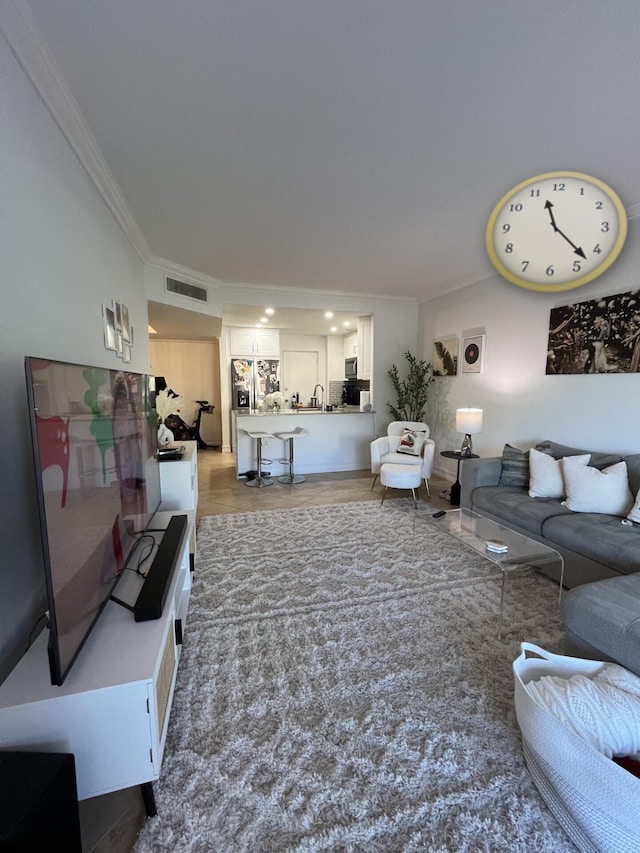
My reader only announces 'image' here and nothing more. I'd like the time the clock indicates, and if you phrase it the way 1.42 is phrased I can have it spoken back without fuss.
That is 11.23
